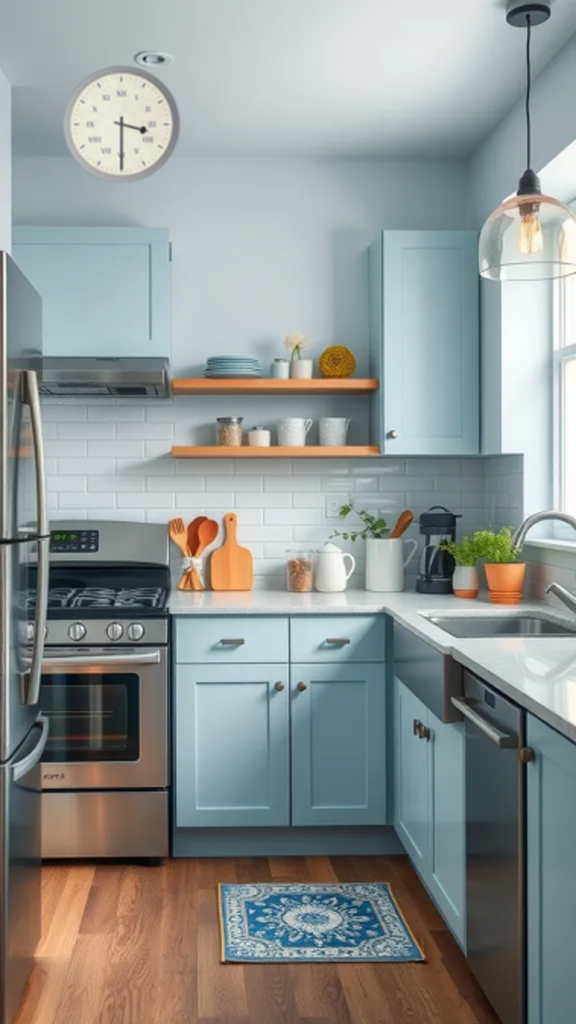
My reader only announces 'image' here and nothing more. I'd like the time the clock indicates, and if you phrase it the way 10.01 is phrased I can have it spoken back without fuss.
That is 3.30
